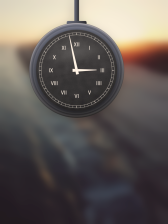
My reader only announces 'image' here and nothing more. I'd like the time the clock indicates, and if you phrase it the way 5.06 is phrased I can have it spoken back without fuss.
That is 2.58
